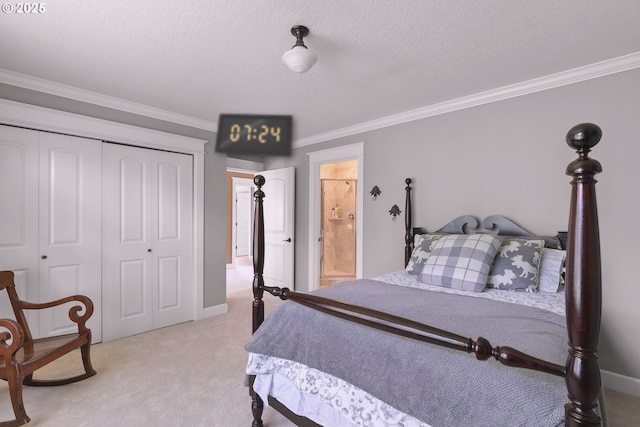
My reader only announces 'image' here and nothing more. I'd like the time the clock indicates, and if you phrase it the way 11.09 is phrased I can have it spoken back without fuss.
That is 7.24
